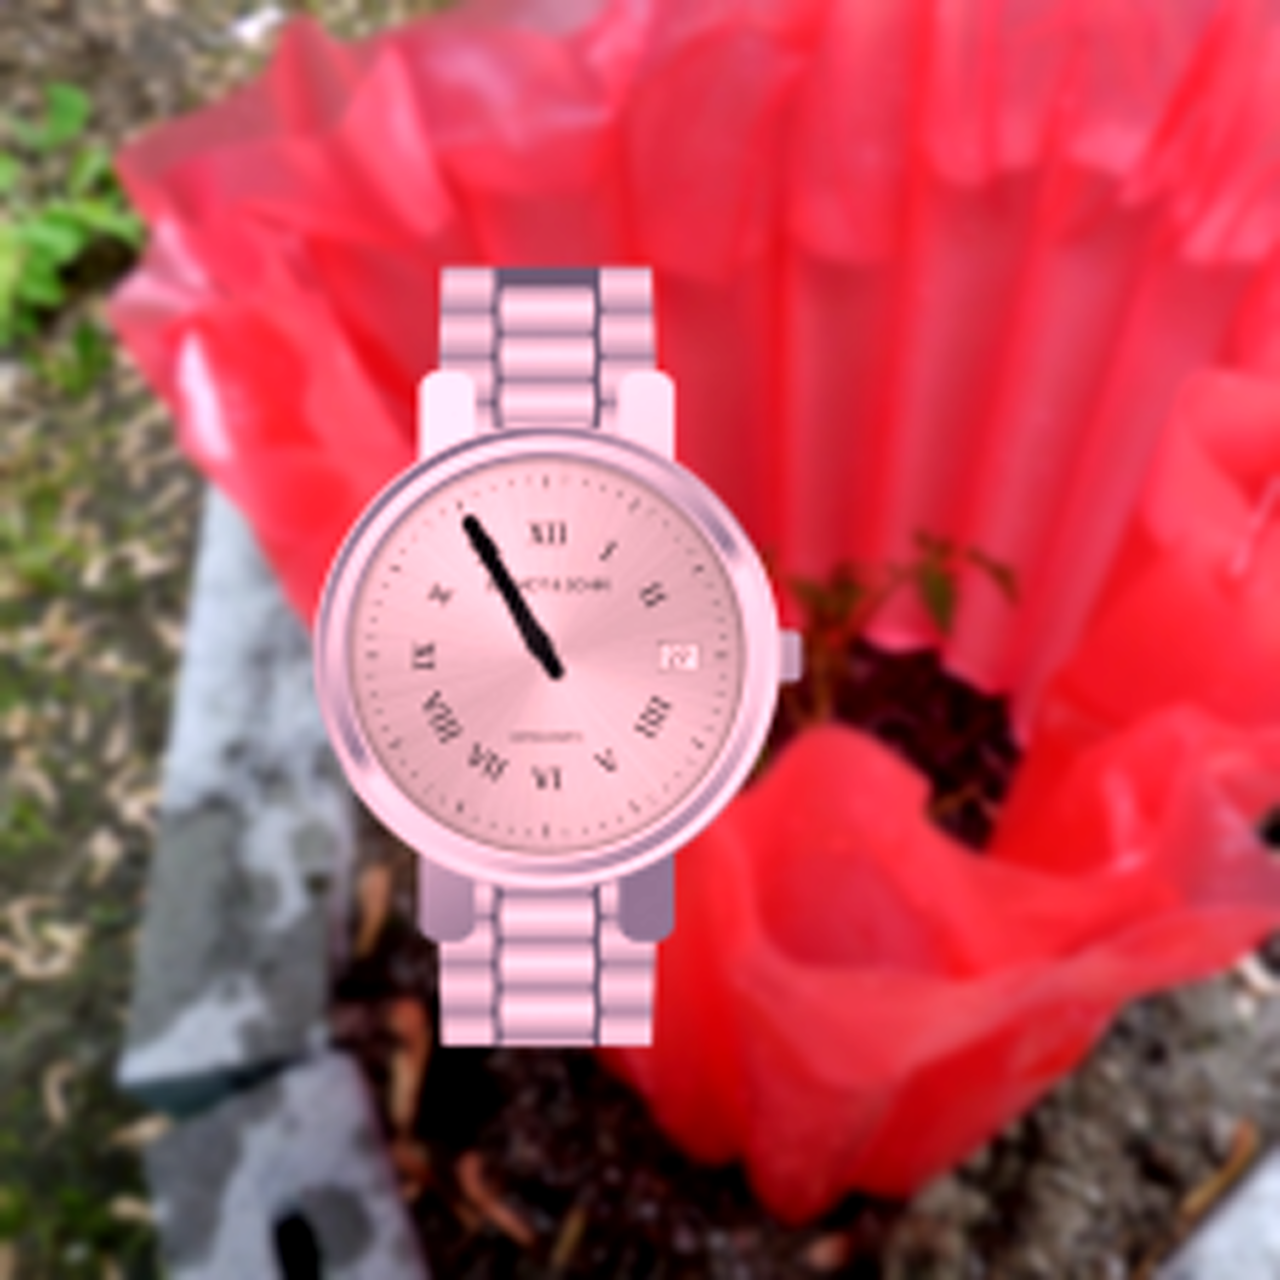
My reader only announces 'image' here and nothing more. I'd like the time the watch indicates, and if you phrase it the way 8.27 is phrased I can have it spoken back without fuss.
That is 10.55
